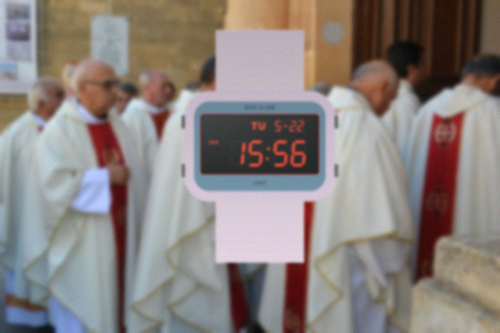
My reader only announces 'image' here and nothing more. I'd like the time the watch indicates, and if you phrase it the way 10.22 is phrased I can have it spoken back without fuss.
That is 15.56
